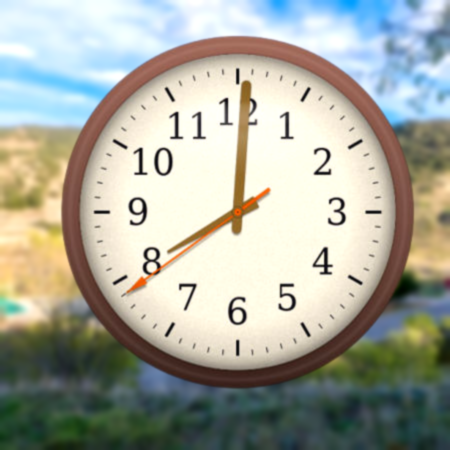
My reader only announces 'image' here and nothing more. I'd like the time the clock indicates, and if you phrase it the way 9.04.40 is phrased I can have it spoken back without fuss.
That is 8.00.39
